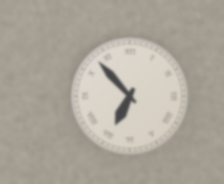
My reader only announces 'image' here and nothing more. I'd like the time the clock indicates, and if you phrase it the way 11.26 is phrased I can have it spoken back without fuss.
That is 6.53
